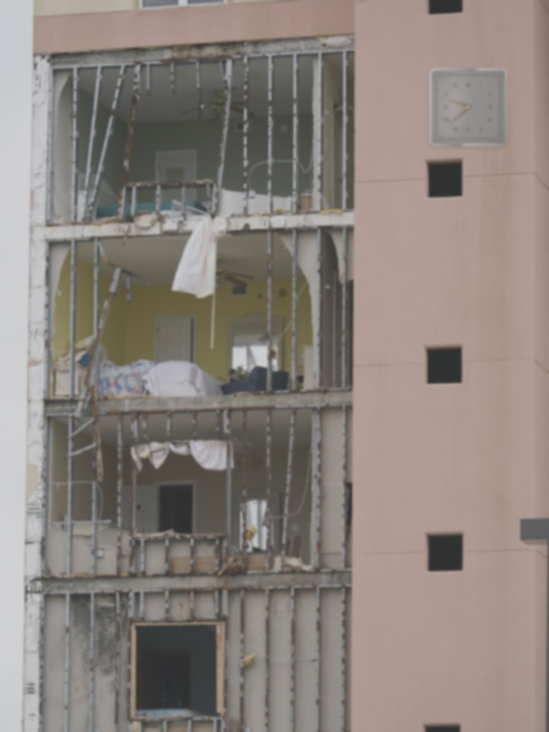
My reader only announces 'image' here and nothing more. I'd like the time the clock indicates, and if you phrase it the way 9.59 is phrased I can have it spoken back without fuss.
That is 9.38
